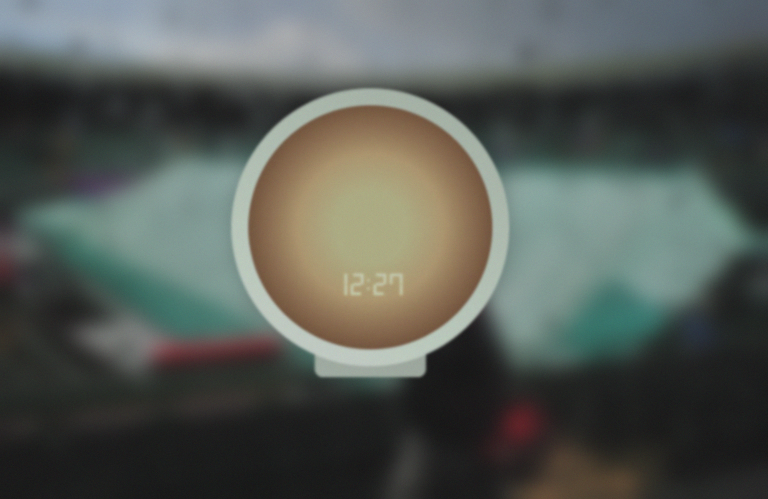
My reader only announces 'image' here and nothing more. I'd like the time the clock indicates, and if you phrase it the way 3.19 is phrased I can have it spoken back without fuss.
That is 12.27
